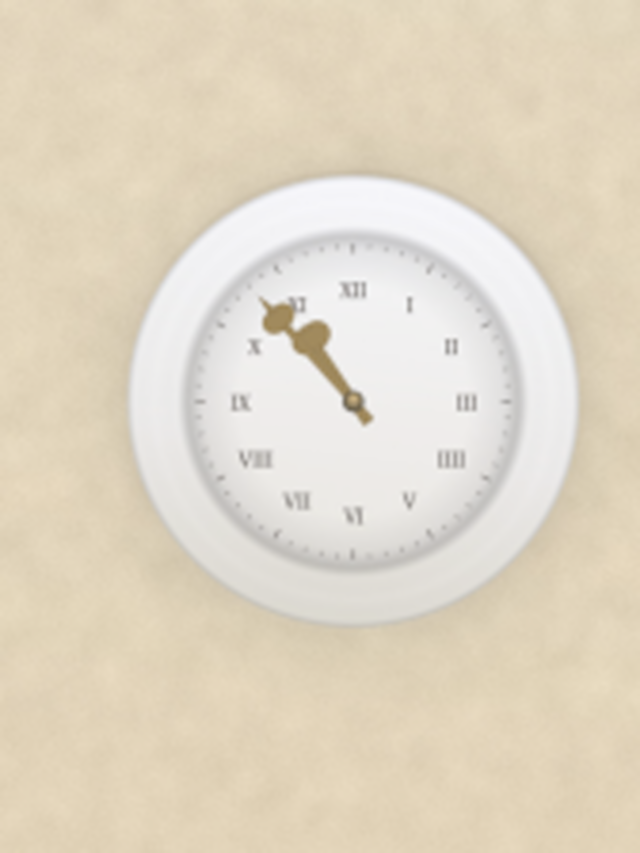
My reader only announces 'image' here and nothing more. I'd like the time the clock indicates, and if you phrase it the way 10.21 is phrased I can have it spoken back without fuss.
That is 10.53
